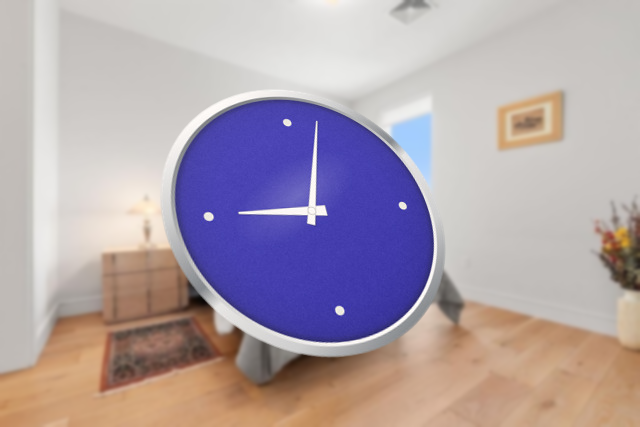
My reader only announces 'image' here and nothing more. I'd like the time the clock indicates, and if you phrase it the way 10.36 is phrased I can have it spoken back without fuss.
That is 9.03
